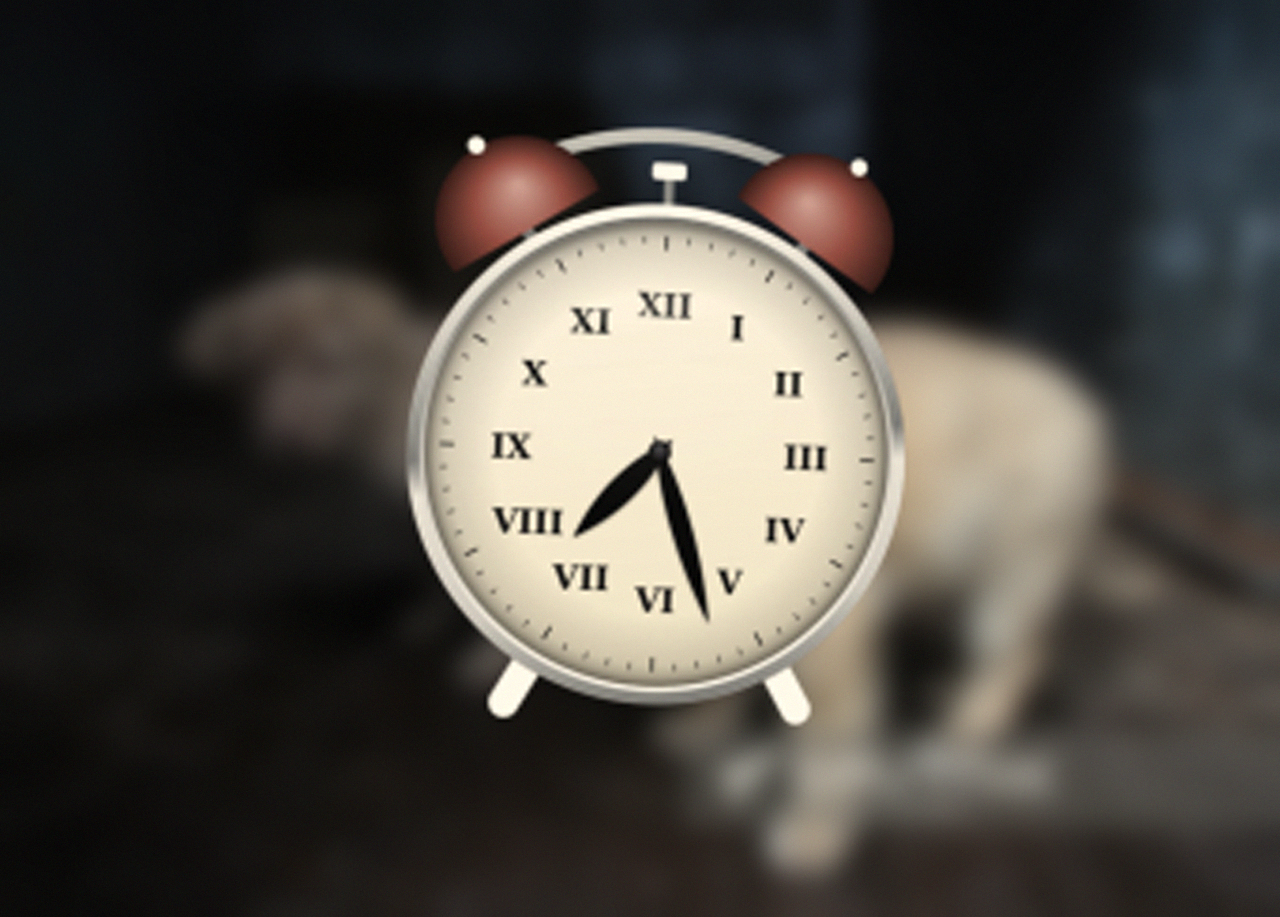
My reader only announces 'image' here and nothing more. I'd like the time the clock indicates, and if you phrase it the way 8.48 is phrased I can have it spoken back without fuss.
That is 7.27
